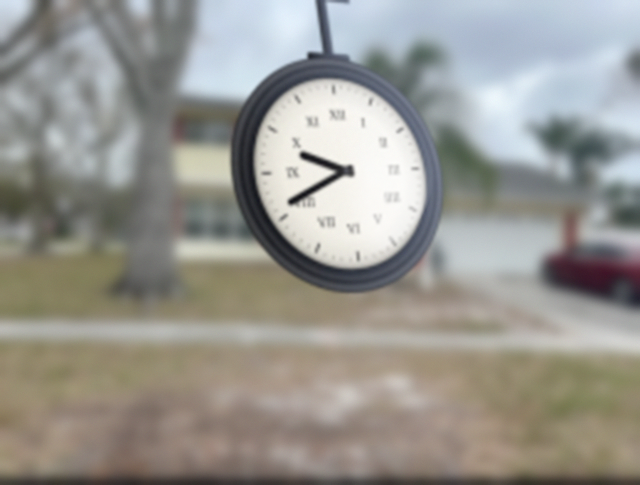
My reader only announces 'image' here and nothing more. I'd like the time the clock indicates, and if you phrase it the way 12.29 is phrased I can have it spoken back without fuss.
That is 9.41
